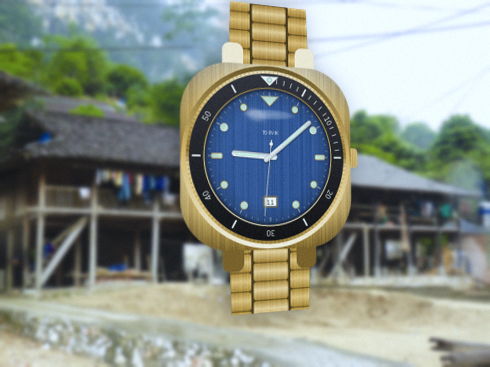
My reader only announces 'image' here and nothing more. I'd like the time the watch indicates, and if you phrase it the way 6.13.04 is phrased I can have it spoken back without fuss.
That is 9.08.31
